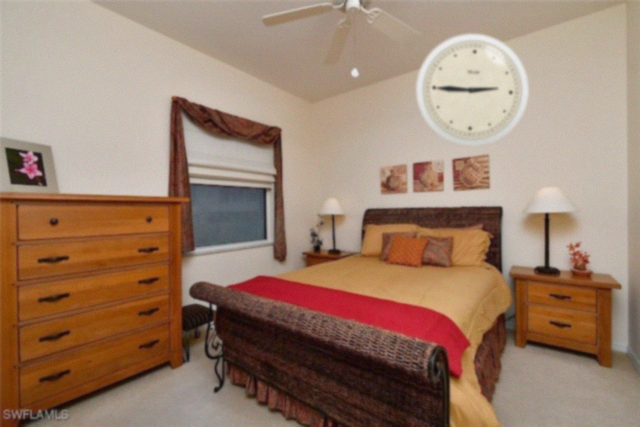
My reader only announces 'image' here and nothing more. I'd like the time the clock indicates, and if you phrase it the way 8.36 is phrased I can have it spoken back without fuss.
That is 2.45
